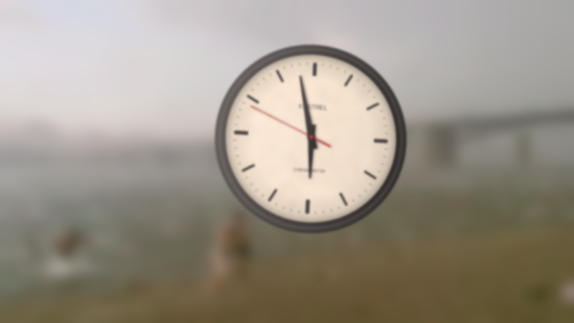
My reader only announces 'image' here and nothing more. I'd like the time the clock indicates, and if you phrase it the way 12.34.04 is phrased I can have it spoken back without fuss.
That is 5.57.49
